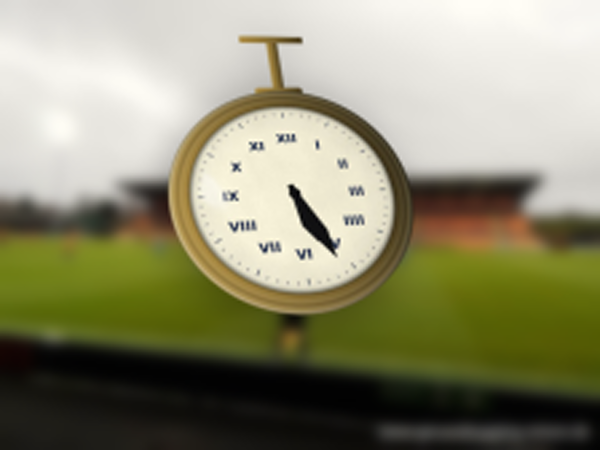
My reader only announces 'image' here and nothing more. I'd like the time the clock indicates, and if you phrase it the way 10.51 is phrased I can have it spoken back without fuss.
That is 5.26
